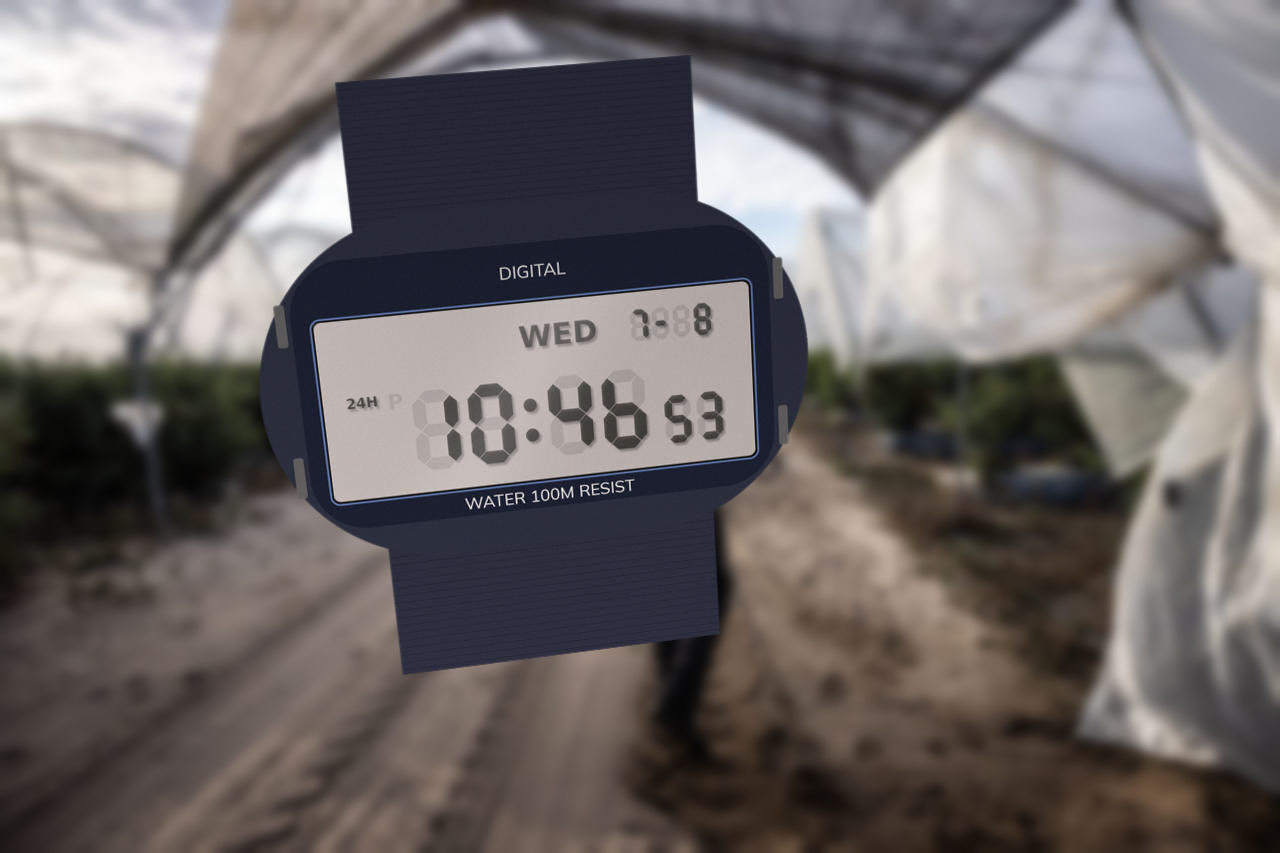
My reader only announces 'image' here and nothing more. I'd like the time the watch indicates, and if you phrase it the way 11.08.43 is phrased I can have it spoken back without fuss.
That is 10.46.53
